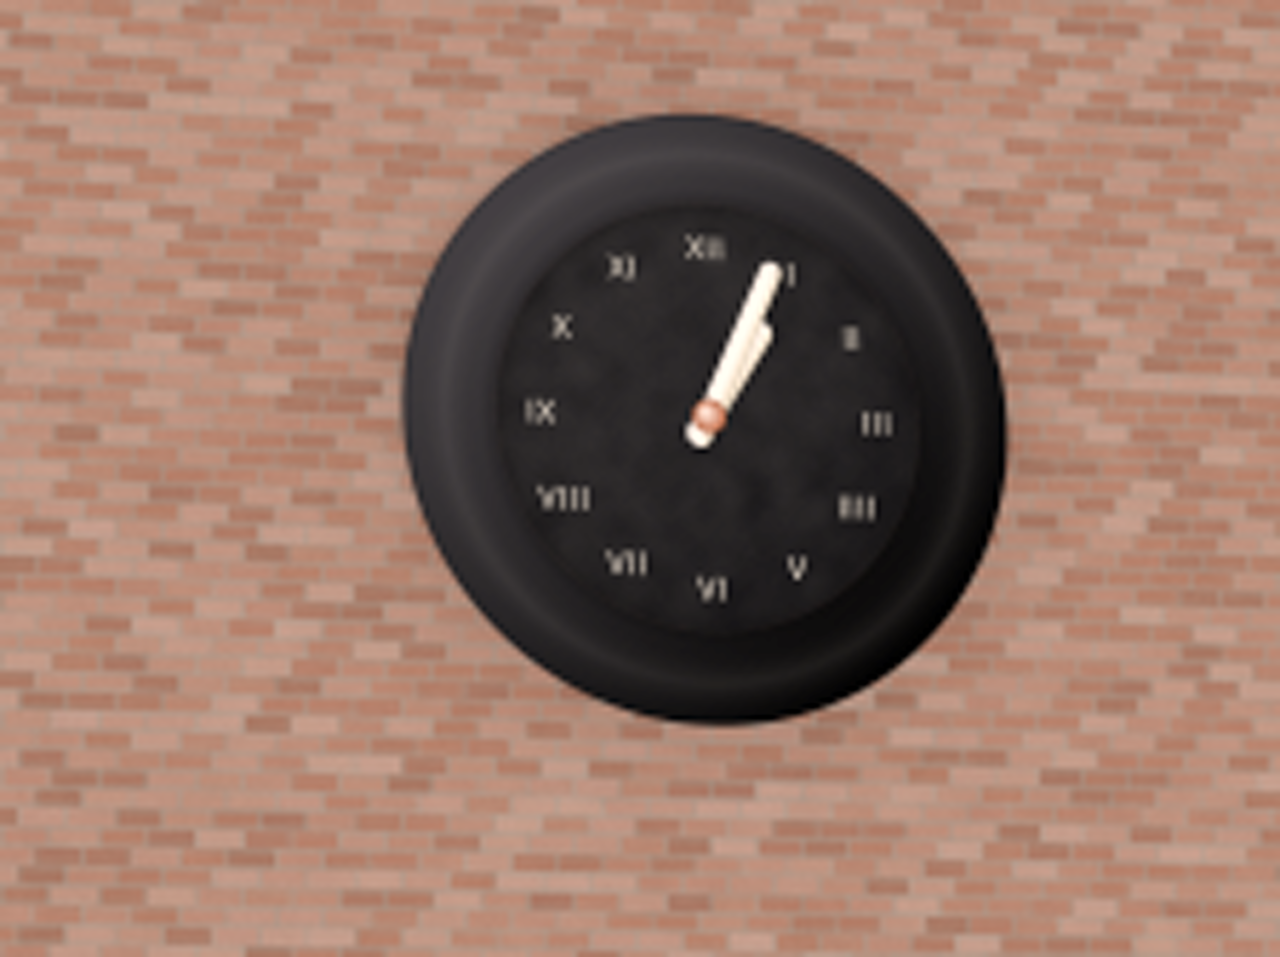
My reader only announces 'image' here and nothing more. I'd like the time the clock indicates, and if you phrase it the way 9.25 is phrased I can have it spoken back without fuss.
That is 1.04
